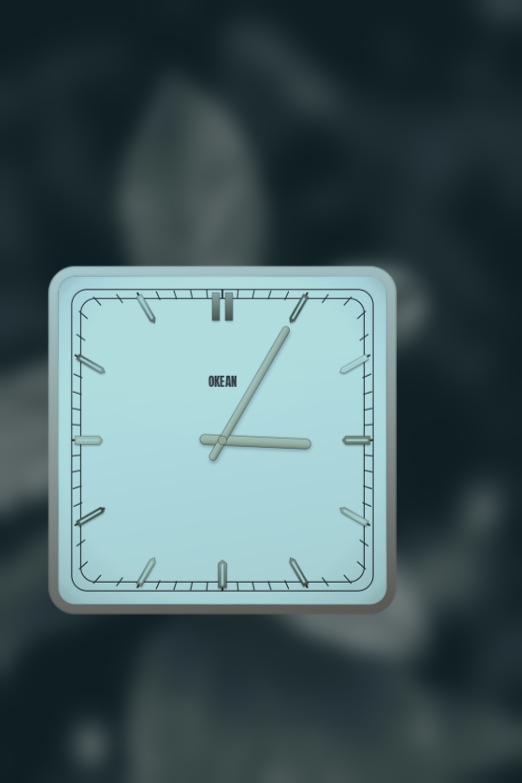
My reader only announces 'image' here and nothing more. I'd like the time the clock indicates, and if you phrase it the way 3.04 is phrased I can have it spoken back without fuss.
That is 3.05
